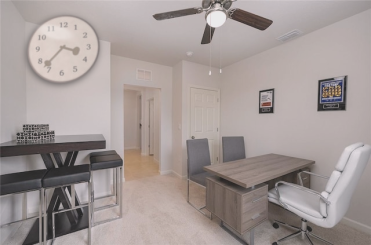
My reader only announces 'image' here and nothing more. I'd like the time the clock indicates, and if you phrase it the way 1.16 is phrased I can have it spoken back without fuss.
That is 3.37
